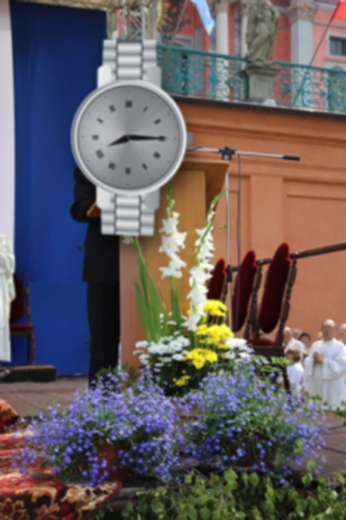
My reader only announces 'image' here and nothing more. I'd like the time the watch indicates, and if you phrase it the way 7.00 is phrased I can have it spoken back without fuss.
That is 8.15
